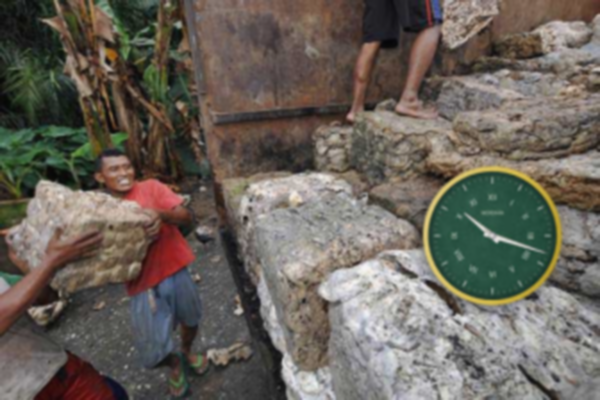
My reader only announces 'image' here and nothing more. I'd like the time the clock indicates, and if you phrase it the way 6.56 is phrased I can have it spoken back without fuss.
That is 10.18
